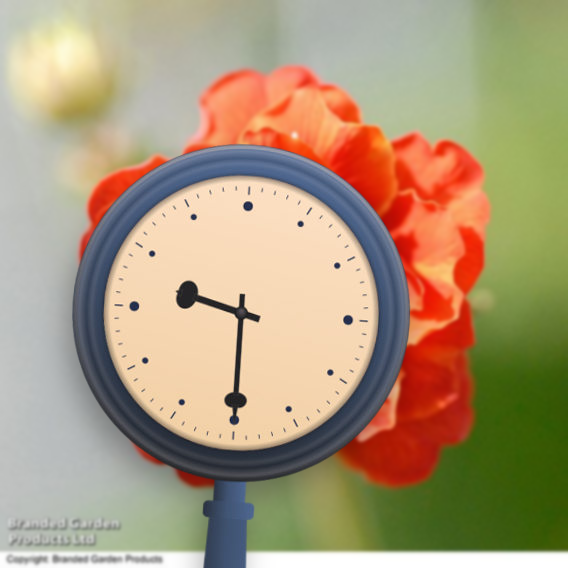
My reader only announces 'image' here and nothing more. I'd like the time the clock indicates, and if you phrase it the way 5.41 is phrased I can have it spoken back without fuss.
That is 9.30
